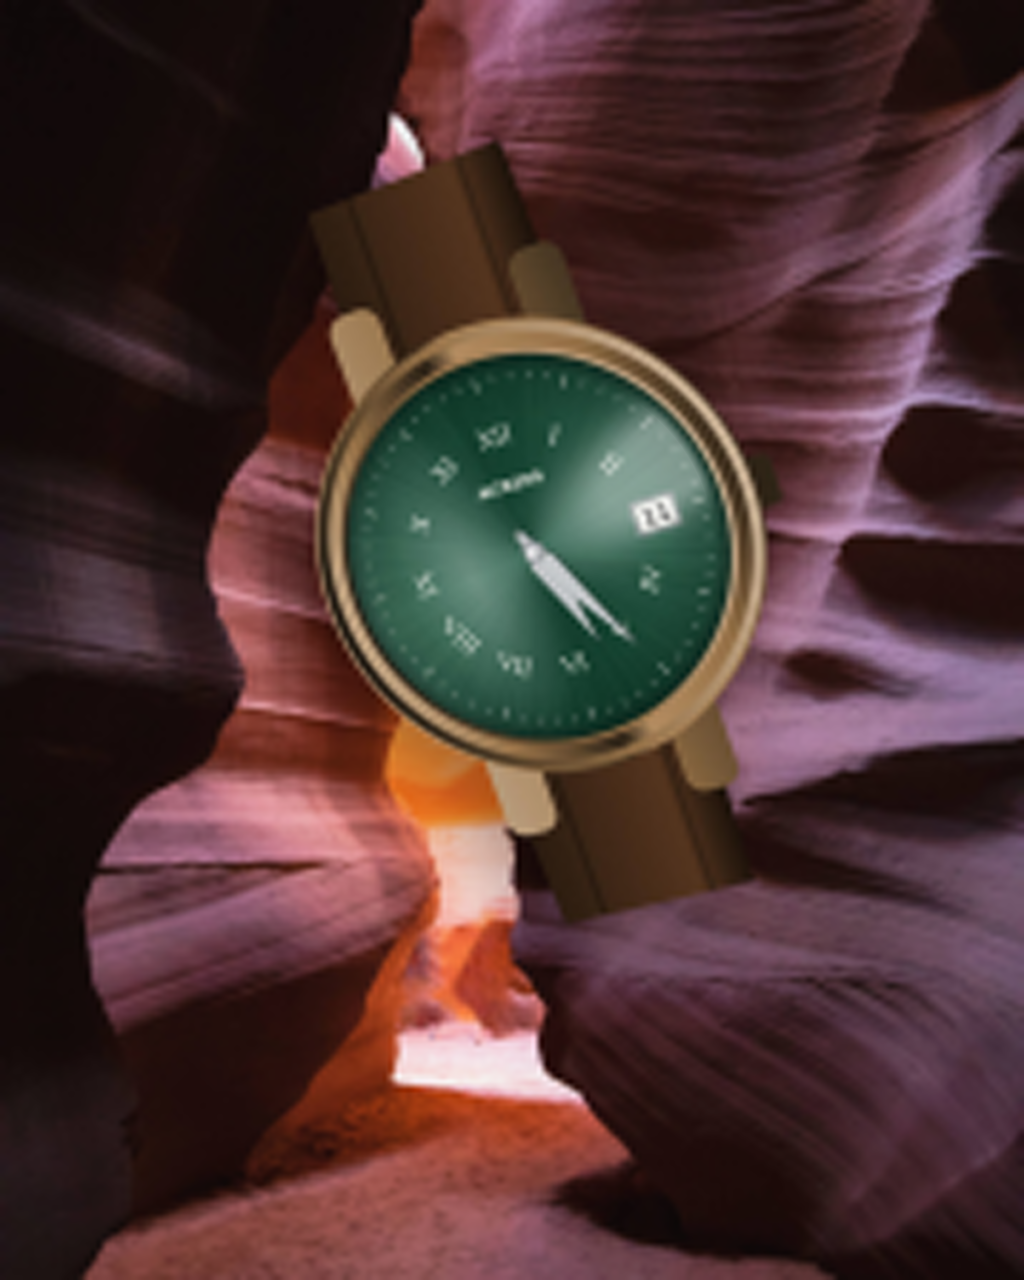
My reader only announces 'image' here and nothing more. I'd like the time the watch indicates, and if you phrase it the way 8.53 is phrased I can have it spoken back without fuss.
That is 5.25
